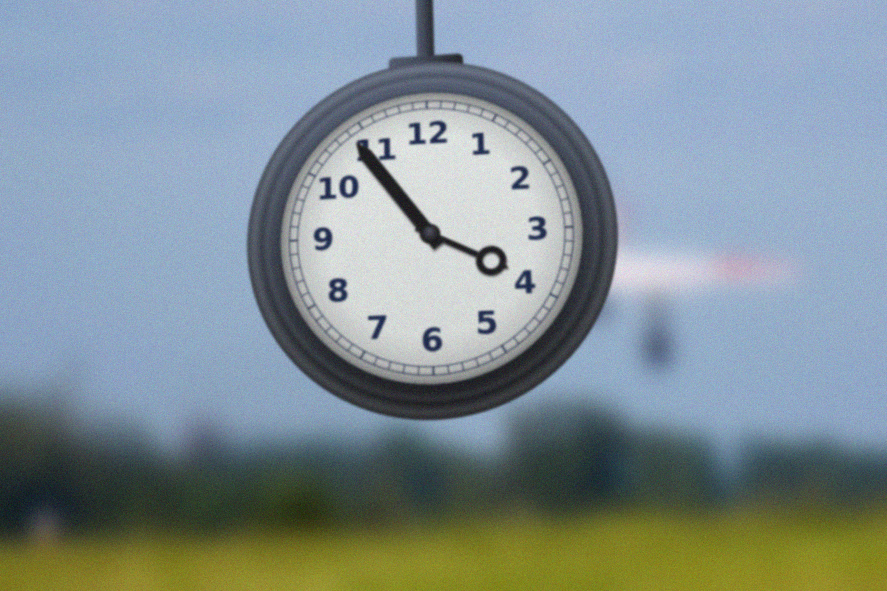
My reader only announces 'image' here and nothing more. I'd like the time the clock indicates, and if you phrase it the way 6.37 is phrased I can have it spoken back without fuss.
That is 3.54
